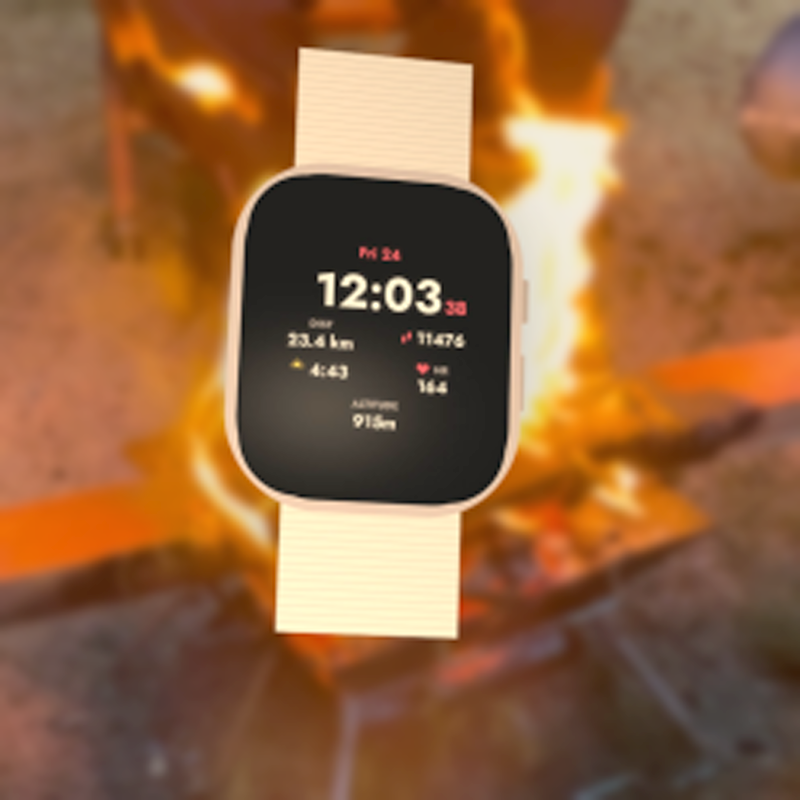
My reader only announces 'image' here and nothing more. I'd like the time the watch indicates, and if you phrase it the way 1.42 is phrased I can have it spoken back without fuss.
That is 12.03
